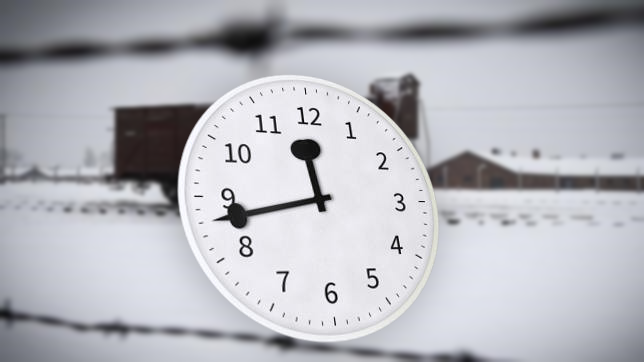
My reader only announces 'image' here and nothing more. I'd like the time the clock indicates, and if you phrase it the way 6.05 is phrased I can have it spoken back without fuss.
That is 11.43
